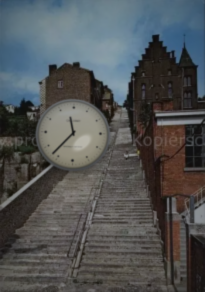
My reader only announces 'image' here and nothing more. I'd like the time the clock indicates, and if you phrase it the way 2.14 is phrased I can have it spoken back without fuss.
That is 11.37
